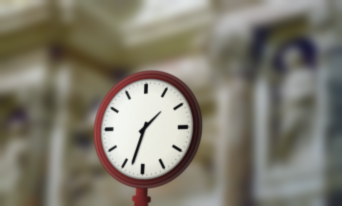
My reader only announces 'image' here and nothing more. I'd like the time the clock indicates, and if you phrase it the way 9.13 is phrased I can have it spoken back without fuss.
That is 1.33
